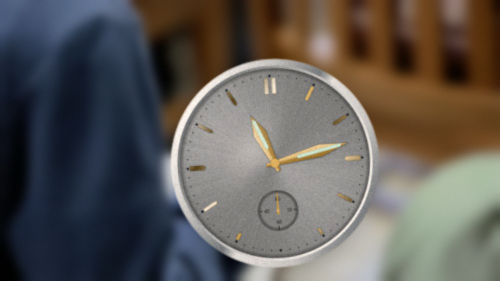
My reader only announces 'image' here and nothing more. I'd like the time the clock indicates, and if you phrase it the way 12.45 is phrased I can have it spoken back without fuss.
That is 11.13
